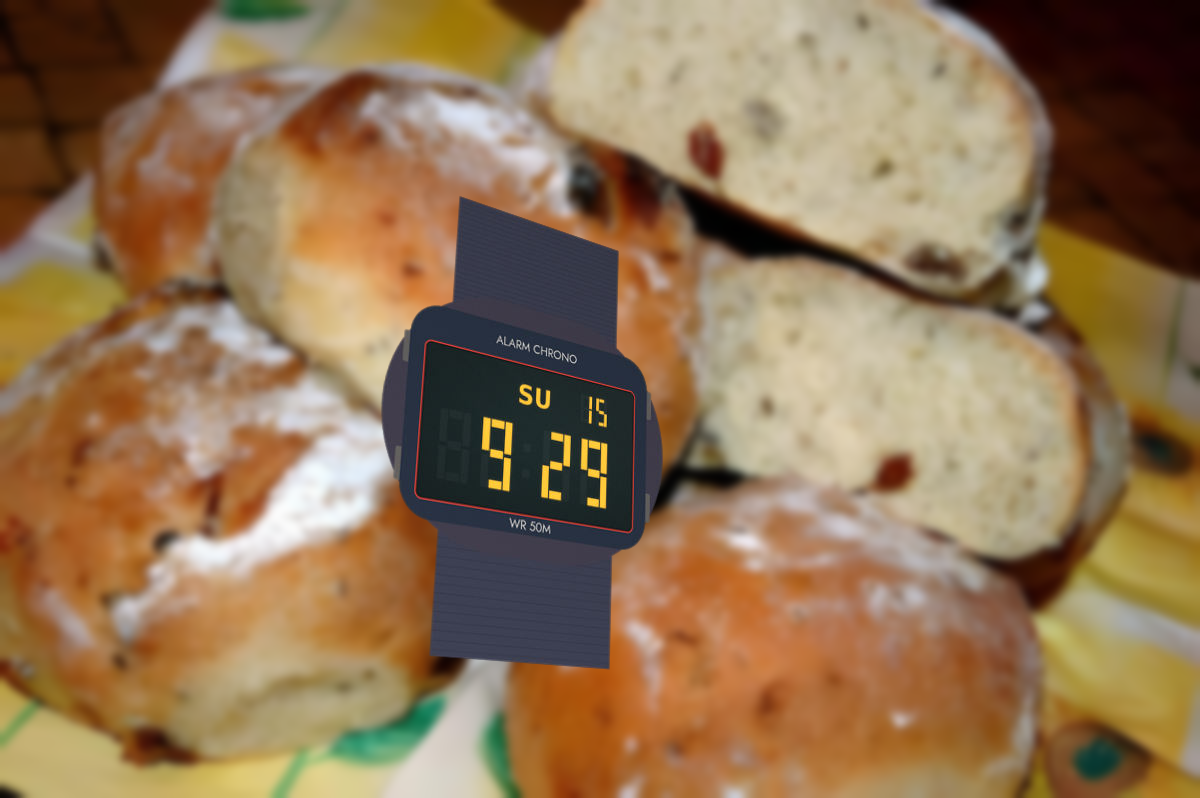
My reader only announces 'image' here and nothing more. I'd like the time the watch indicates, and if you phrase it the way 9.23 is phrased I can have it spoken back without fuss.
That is 9.29
